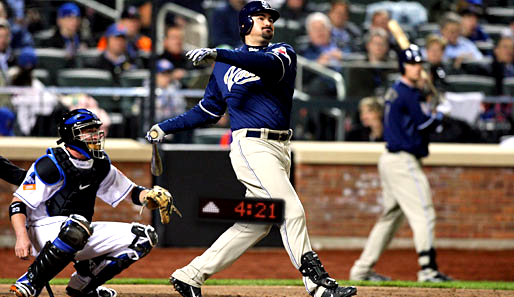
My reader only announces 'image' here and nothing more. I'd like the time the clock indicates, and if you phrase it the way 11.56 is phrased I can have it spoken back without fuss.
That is 4.21
